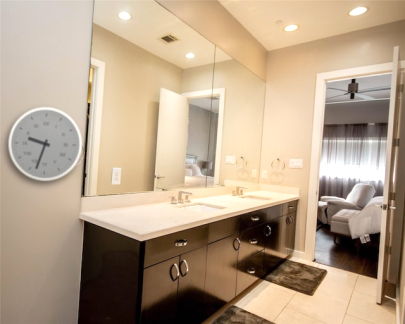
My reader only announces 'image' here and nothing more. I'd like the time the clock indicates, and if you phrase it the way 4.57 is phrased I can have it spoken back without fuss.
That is 9.33
